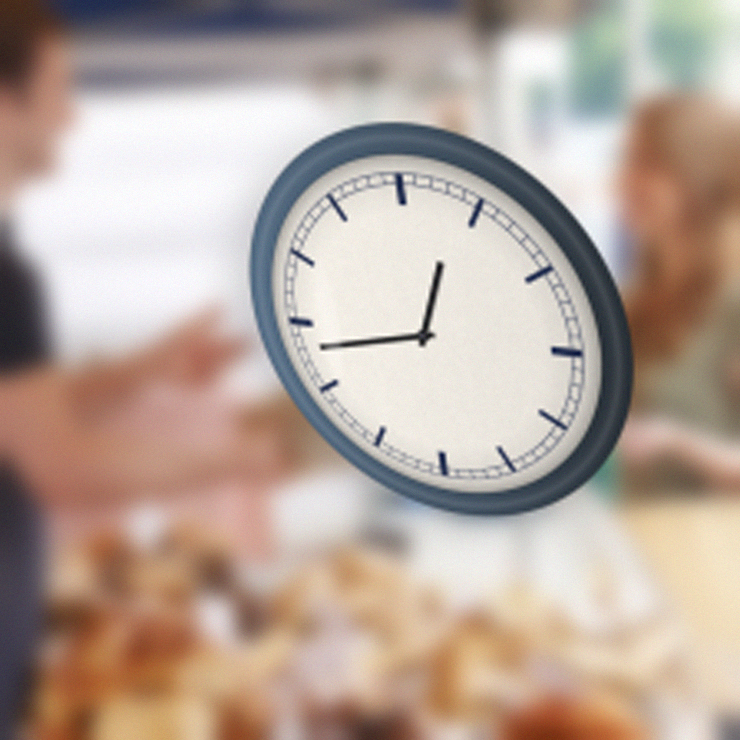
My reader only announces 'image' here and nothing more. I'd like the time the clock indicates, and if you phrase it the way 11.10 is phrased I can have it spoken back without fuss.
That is 12.43
